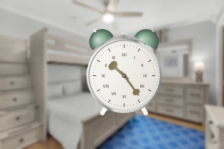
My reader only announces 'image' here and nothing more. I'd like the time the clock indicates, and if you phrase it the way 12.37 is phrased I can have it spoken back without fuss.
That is 10.24
